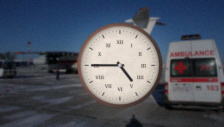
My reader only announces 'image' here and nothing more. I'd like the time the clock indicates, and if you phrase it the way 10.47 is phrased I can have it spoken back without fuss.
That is 4.45
